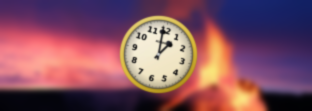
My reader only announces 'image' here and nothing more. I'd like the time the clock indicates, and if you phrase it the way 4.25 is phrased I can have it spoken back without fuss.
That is 12.59
